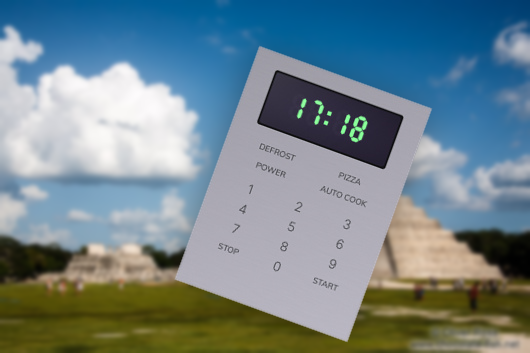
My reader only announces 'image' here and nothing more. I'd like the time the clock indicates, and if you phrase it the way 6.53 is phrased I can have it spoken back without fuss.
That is 17.18
